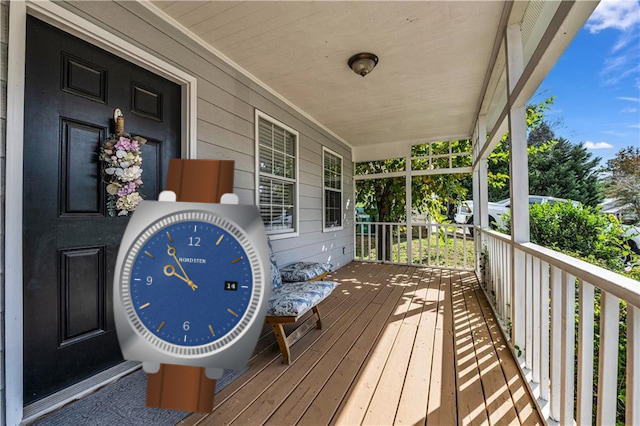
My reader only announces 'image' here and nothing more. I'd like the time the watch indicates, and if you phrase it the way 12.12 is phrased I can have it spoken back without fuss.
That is 9.54
